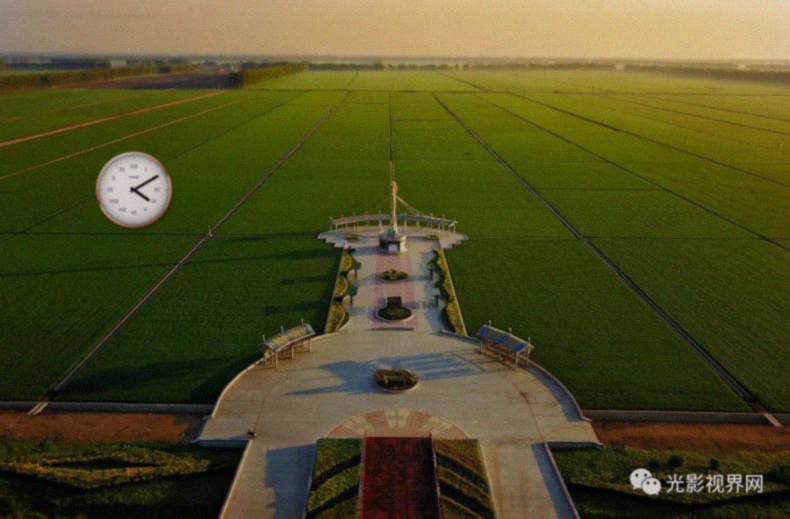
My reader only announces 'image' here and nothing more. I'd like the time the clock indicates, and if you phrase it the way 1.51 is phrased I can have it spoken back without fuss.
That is 4.10
